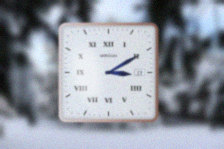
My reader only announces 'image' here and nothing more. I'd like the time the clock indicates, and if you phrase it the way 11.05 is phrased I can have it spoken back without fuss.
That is 3.10
